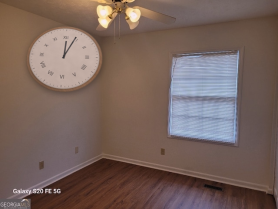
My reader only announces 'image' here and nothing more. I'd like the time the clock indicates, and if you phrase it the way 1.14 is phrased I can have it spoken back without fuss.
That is 12.04
